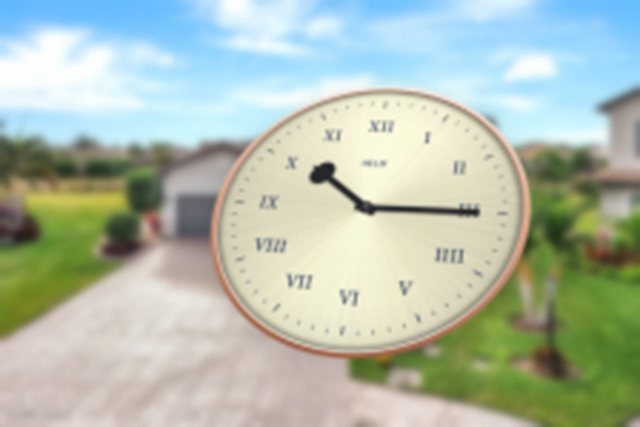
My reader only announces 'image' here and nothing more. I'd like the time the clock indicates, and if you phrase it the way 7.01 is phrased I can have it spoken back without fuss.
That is 10.15
